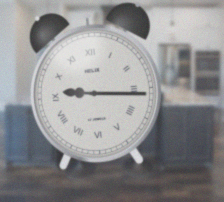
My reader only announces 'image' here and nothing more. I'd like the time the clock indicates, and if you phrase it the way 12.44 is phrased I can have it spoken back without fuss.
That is 9.16
